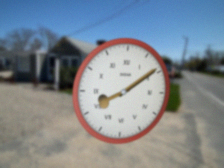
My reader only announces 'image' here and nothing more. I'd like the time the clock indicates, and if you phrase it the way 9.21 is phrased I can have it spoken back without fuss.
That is 8.09
